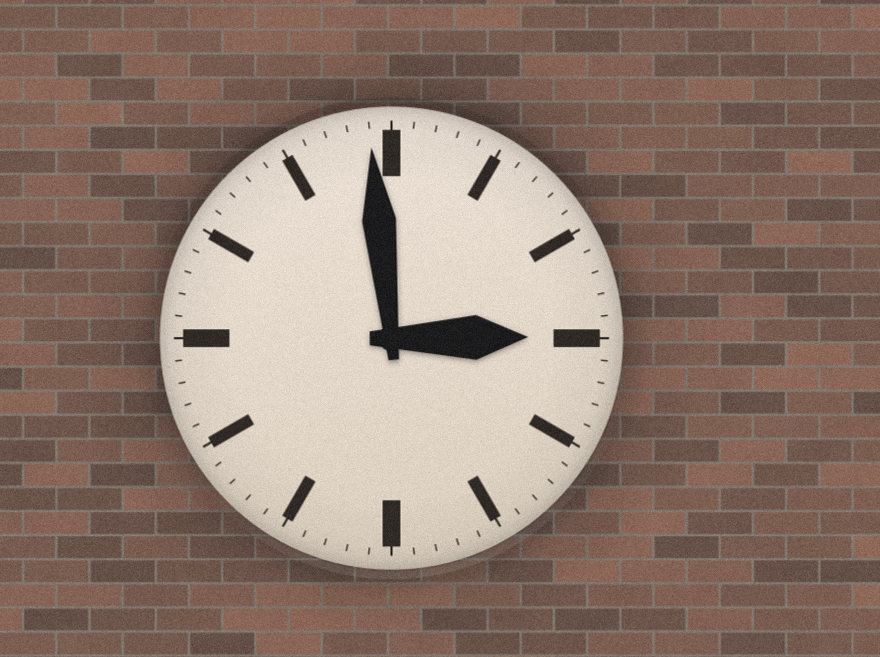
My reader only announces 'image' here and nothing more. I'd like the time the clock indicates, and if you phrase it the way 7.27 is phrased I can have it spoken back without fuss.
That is 2.59
